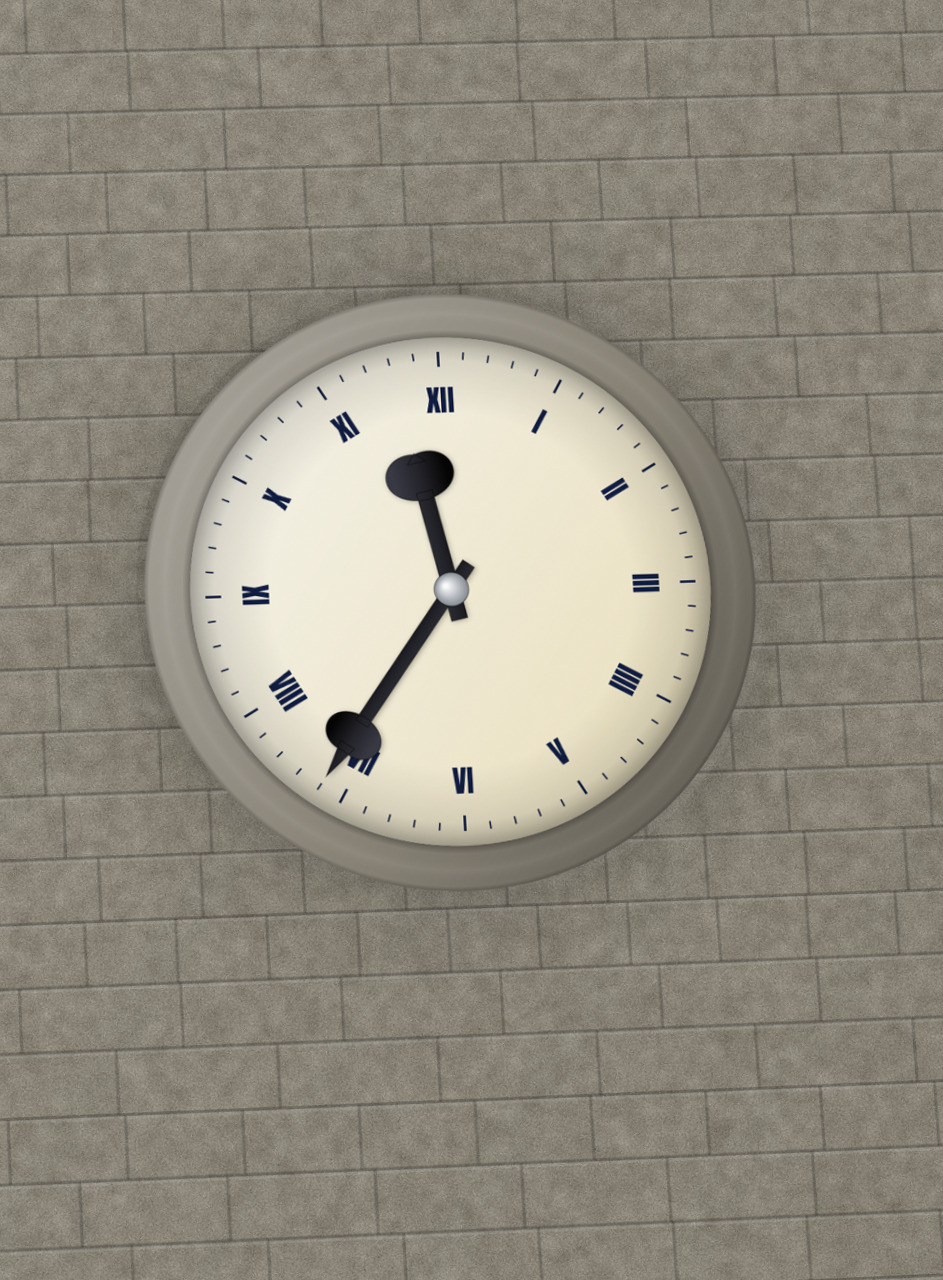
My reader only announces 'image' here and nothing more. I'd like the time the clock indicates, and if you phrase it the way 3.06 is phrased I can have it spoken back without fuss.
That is 11.36
